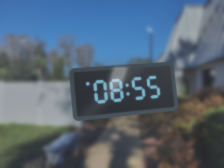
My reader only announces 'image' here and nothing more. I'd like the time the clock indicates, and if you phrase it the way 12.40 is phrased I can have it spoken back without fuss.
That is 8.55
